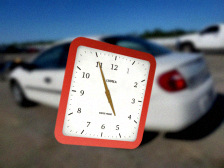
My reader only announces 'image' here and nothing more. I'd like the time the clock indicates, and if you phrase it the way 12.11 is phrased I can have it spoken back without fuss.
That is 4.55
